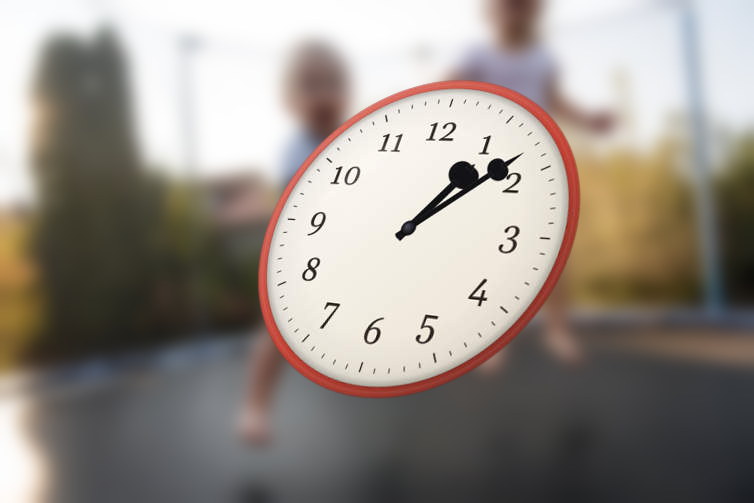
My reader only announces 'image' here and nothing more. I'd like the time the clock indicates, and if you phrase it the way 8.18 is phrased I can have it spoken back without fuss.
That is 1.08
